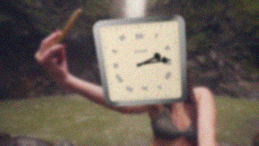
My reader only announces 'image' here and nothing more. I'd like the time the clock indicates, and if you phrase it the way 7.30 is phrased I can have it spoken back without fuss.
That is 2.14
